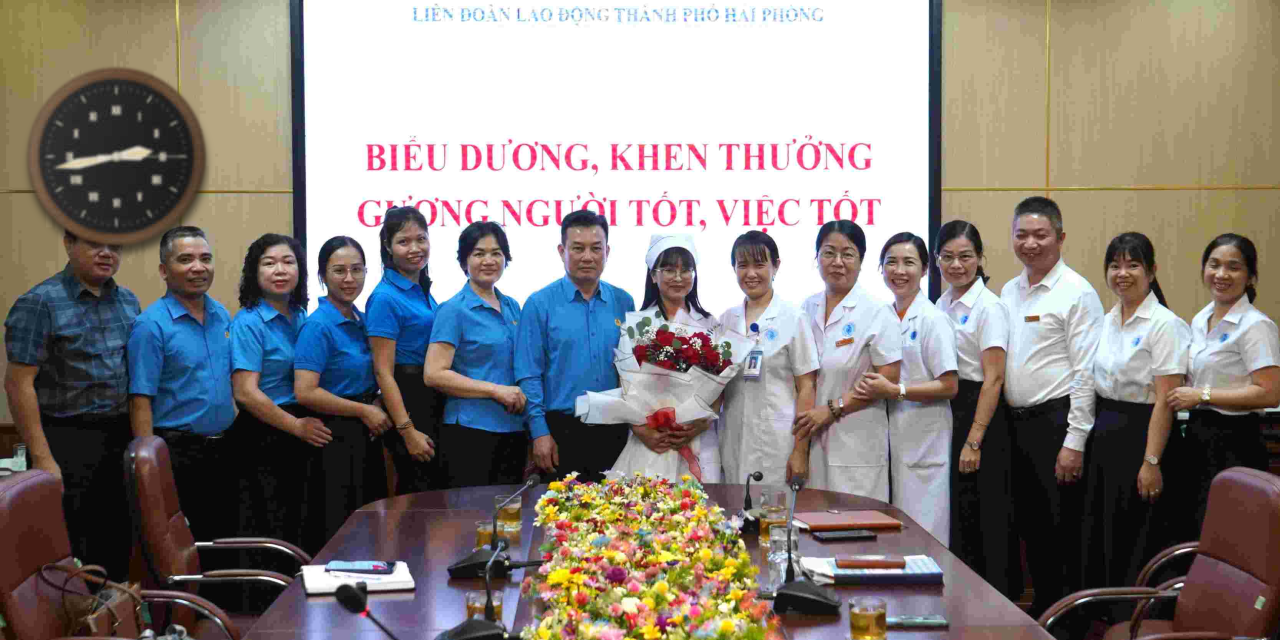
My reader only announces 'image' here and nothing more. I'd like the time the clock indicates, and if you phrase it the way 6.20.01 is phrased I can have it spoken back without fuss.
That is 2.43.15
